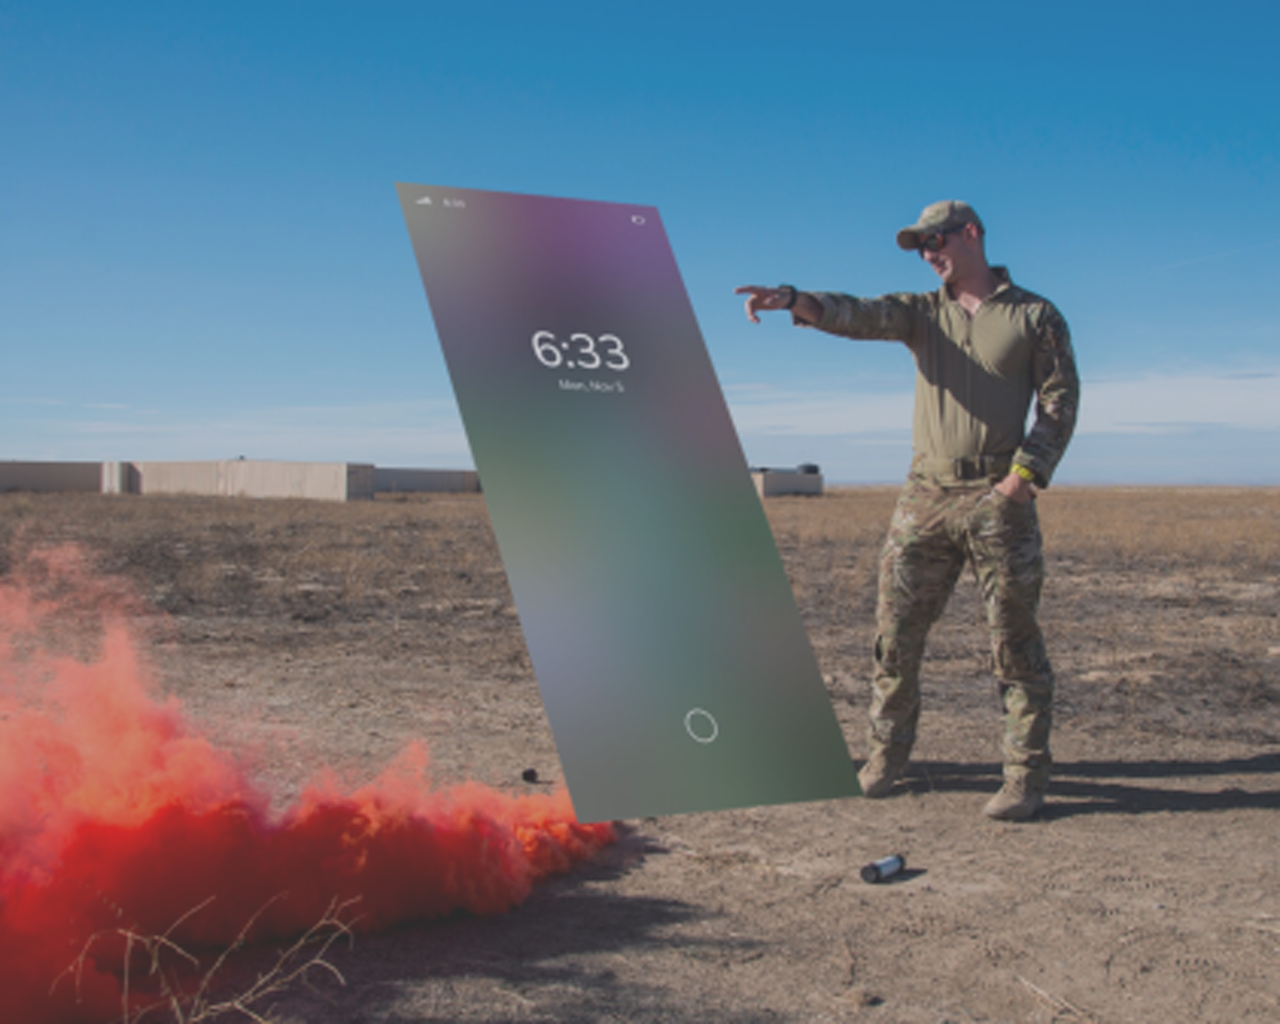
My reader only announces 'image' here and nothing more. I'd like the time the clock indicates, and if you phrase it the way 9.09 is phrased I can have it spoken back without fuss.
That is 6.33
